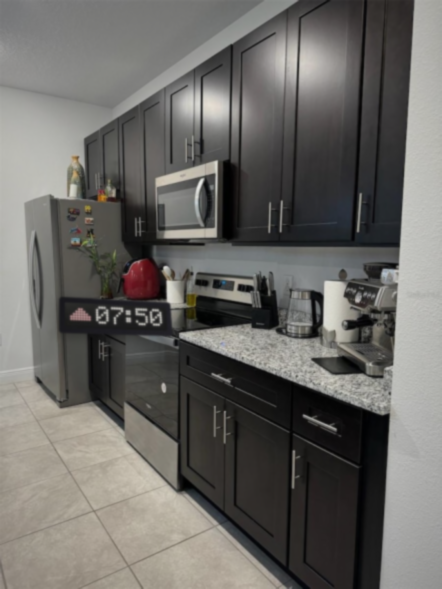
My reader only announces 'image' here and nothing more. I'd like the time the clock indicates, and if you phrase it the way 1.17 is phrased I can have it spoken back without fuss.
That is 7.50
